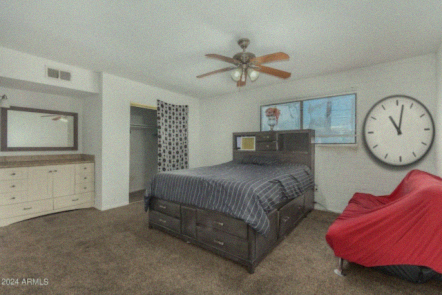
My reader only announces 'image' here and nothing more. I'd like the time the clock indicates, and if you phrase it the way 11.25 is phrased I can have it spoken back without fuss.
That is 11.02
